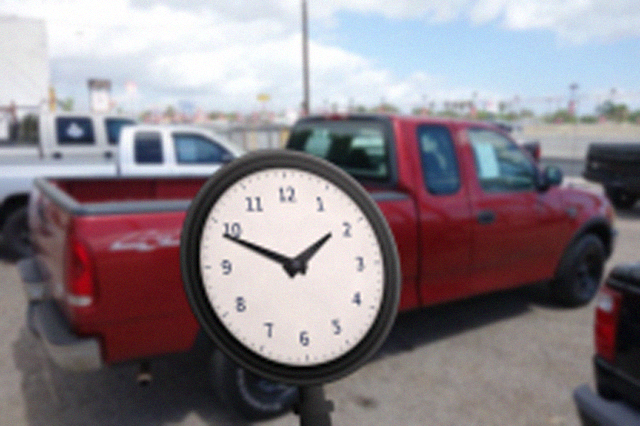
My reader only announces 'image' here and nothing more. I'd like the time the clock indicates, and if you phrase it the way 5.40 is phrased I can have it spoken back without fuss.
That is 1.49
